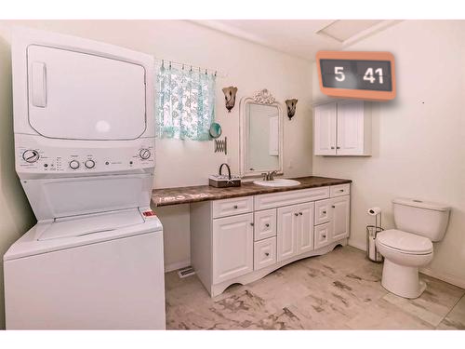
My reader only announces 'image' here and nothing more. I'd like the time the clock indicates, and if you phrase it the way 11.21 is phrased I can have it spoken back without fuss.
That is 5.41
